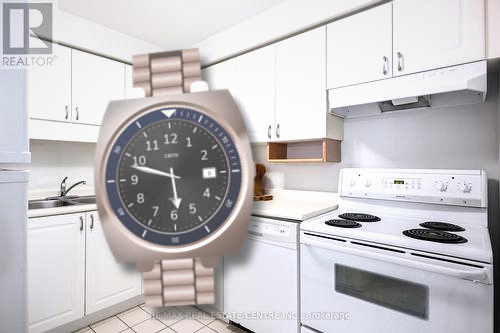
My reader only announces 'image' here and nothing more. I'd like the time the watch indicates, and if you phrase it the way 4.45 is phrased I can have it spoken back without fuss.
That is 5.48
